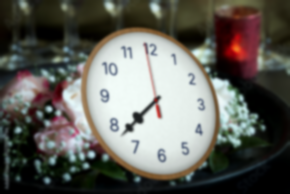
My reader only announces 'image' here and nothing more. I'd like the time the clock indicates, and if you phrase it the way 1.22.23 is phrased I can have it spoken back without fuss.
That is 7.37.59
